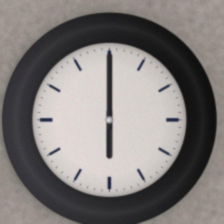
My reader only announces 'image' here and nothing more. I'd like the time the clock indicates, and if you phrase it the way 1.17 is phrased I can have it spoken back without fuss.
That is 6.00
